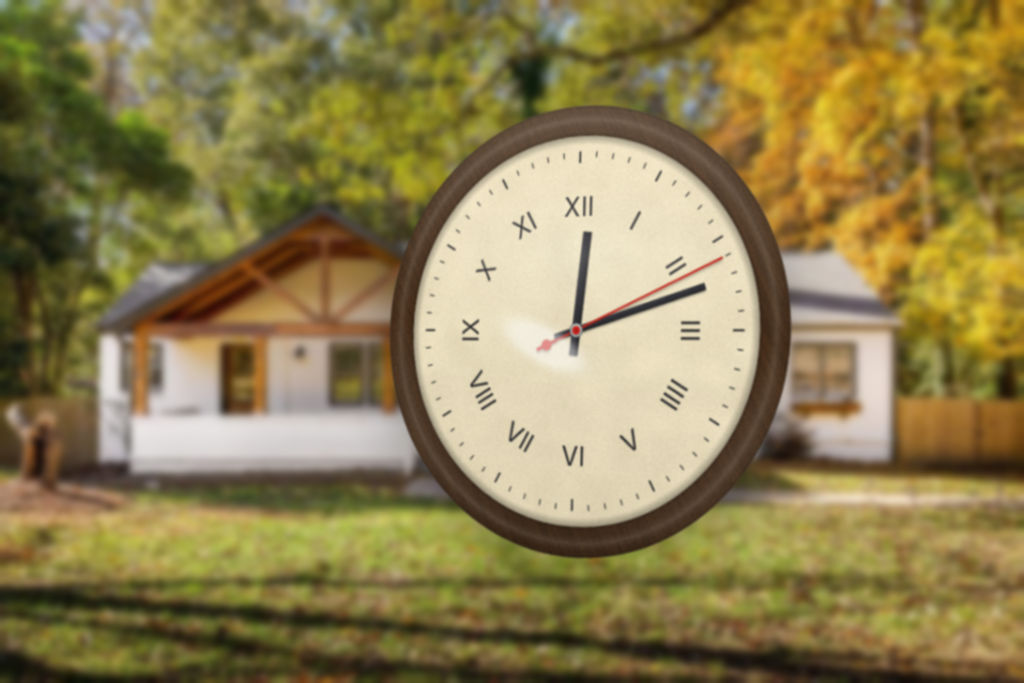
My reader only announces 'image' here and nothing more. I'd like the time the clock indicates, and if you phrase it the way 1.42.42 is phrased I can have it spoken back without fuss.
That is 12.12.11
